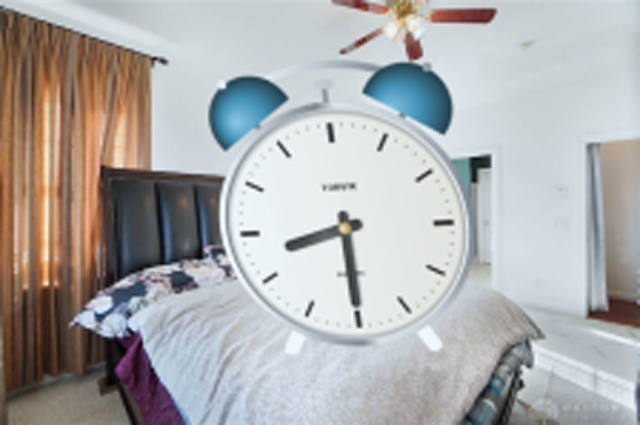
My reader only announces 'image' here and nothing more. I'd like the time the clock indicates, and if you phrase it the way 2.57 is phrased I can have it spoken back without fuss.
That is 8.30
